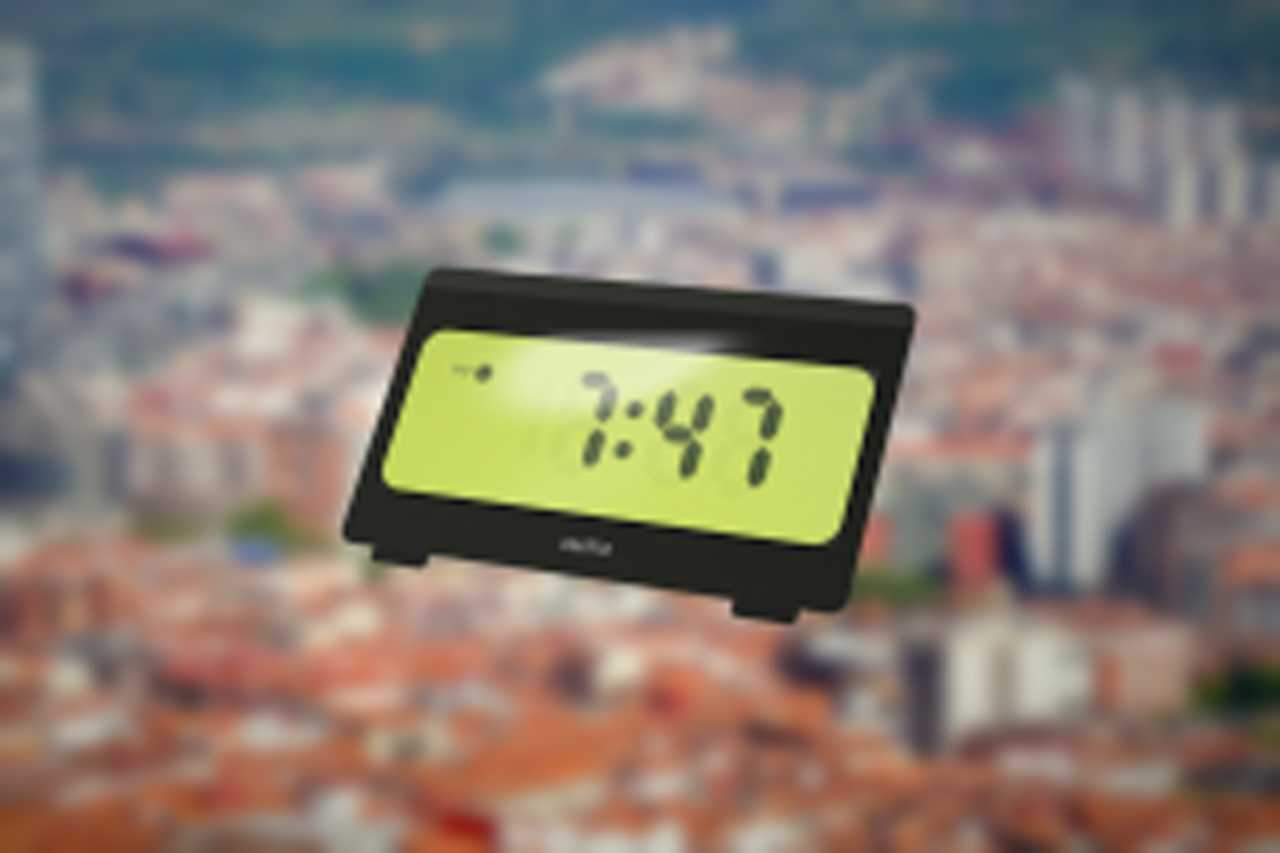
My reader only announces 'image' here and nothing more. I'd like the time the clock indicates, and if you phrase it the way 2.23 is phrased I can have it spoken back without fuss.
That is 7.47
